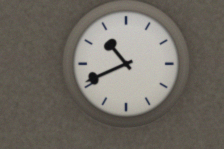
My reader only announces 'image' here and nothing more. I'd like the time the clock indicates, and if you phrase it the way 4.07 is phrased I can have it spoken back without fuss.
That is 10.41
